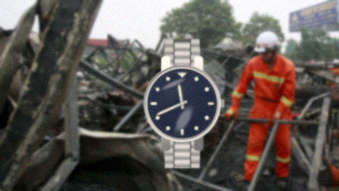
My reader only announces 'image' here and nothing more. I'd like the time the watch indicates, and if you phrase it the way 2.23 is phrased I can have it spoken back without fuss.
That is 11.41
